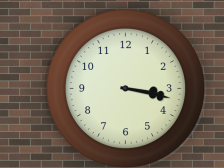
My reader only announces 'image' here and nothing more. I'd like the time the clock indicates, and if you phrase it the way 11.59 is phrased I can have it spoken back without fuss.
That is 3.17
